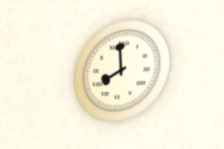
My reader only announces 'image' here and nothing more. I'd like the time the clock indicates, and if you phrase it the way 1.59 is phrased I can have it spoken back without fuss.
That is 7.58
